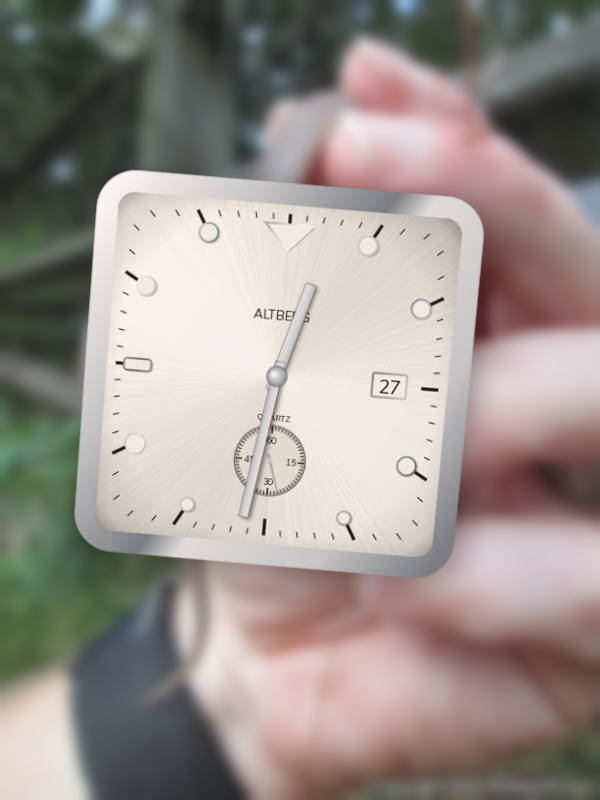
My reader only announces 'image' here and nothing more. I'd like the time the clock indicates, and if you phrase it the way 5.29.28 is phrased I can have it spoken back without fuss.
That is 12.31.27
